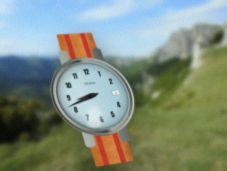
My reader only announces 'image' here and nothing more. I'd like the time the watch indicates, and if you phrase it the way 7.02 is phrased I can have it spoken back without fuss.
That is 8.42
